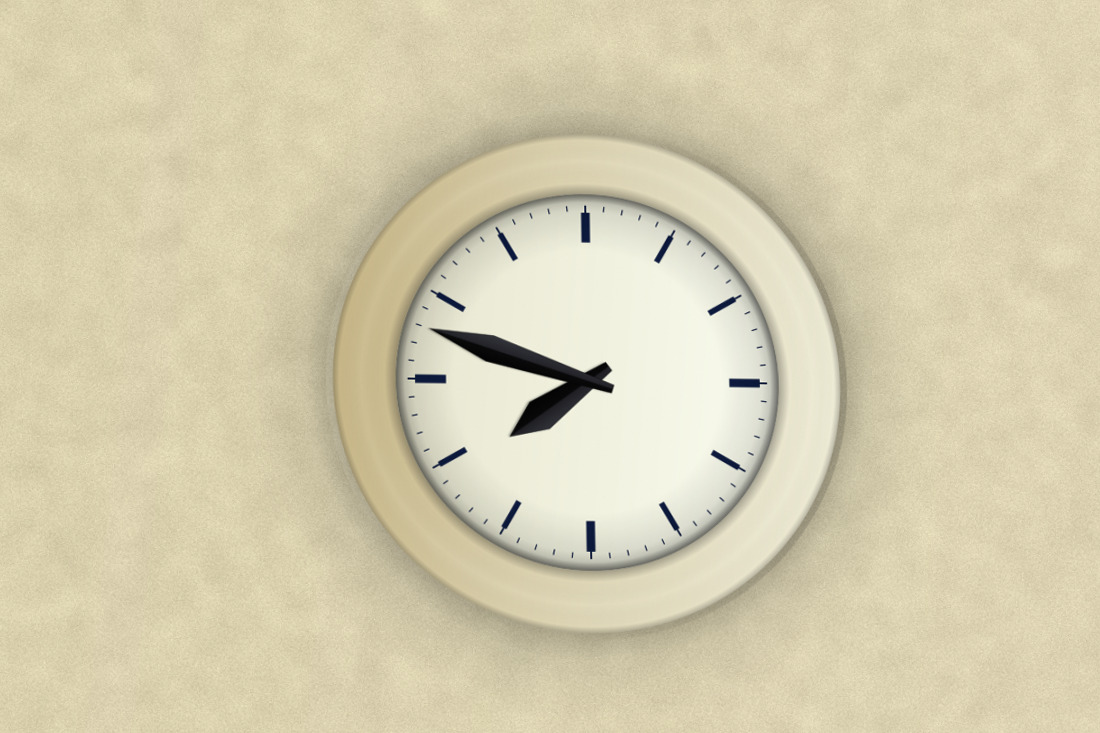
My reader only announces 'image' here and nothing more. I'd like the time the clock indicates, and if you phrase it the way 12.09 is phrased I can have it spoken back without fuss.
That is 7.48
